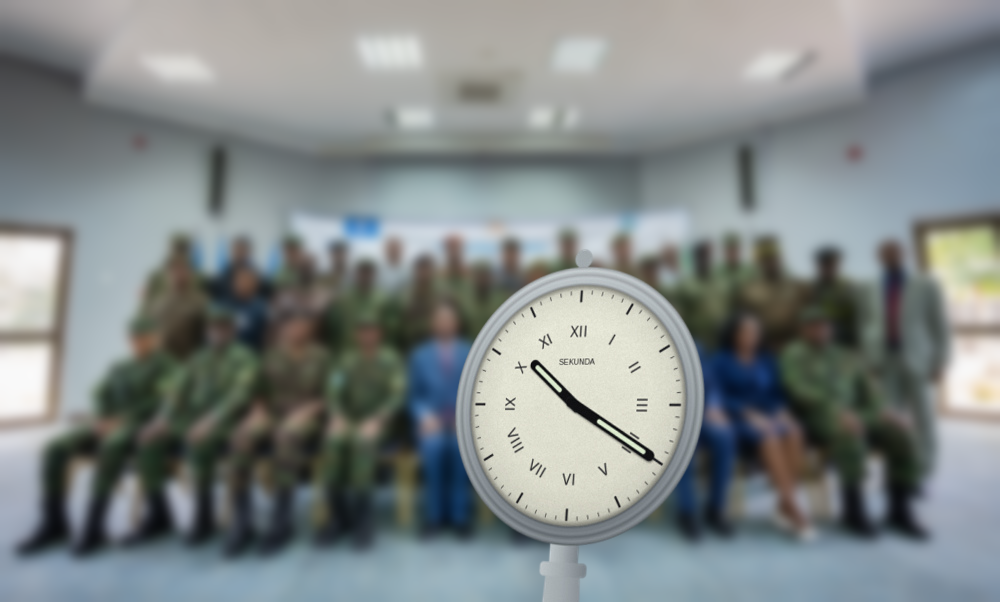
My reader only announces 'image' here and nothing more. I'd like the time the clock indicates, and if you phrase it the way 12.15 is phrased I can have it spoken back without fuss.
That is 10.20
